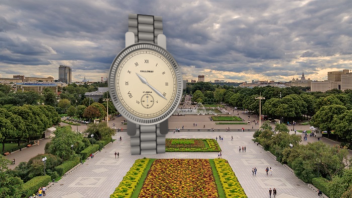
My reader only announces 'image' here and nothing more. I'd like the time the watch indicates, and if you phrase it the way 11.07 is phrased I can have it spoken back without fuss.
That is 10.21
